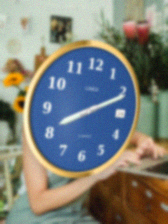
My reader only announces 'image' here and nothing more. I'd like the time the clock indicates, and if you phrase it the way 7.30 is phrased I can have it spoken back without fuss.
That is 8.11
